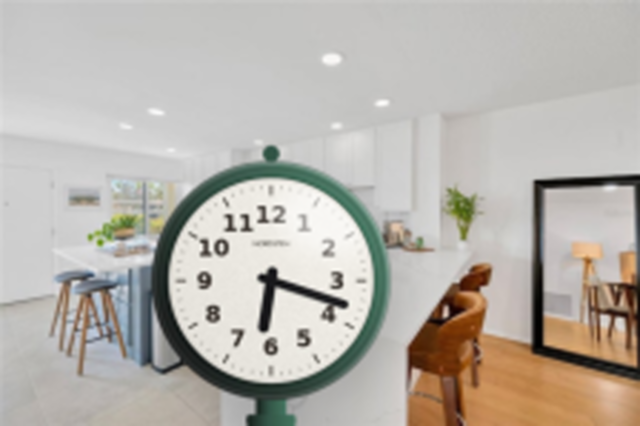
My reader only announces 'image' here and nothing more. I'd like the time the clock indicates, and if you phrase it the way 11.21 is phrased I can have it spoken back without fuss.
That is 6.18
